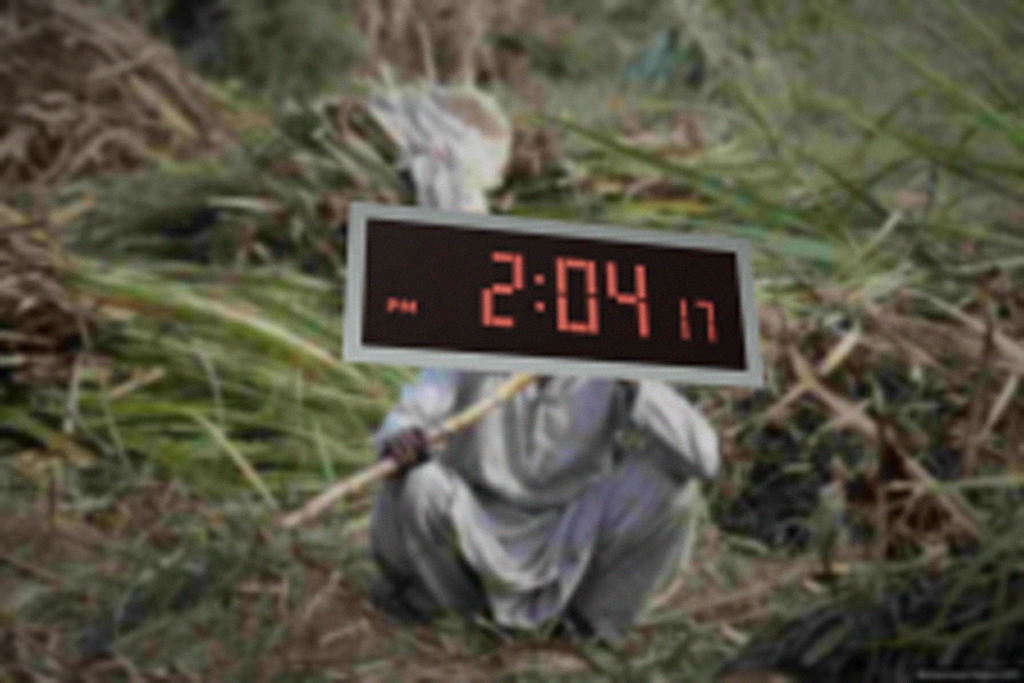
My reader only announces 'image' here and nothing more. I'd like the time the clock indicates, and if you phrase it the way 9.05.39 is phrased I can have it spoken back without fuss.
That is 2.04.17
